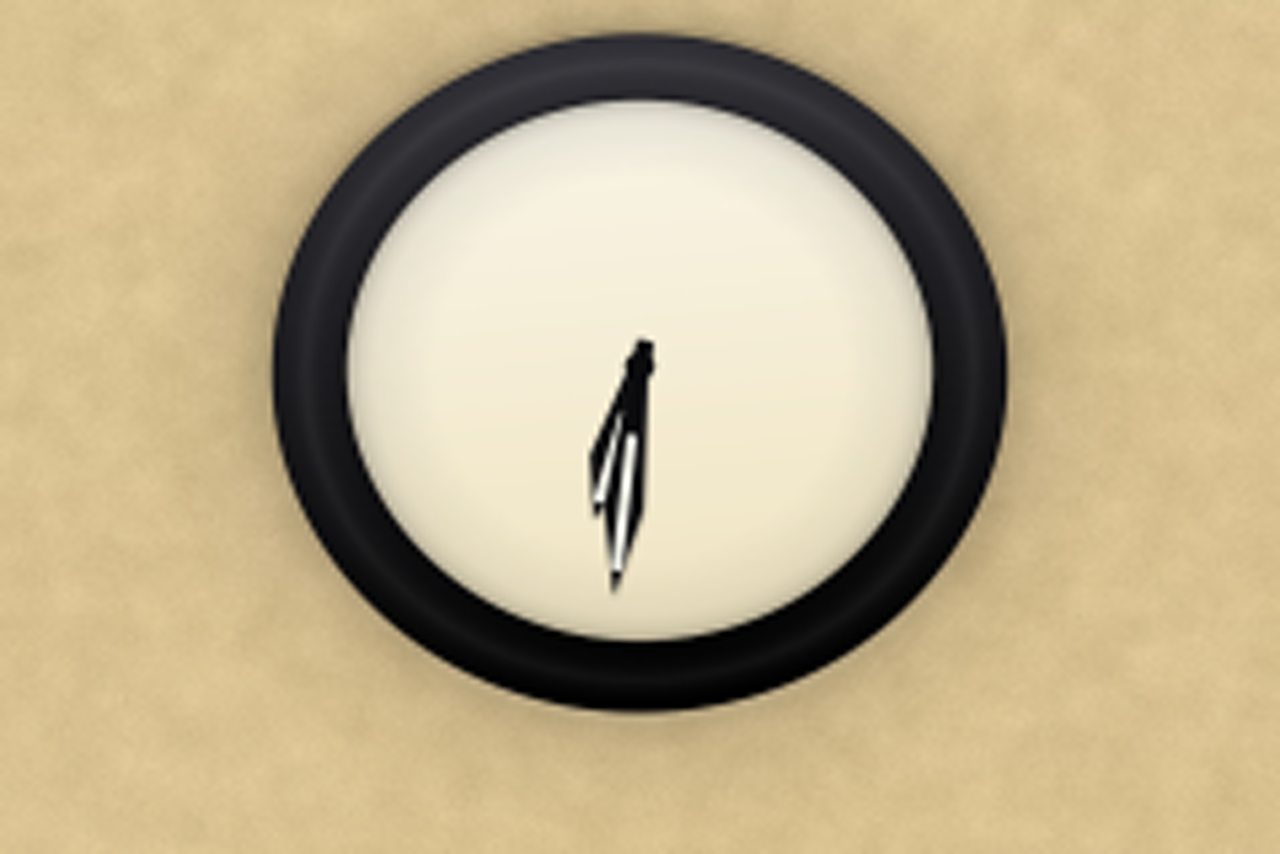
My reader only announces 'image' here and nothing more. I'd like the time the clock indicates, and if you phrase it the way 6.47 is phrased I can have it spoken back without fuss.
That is 6.31
